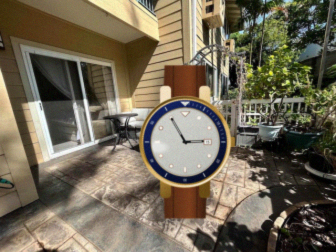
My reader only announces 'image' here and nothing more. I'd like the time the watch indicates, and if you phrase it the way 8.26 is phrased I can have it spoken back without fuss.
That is 2.55
